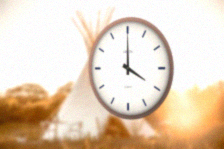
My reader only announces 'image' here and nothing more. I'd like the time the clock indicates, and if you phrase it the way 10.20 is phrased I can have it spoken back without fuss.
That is 4.00
